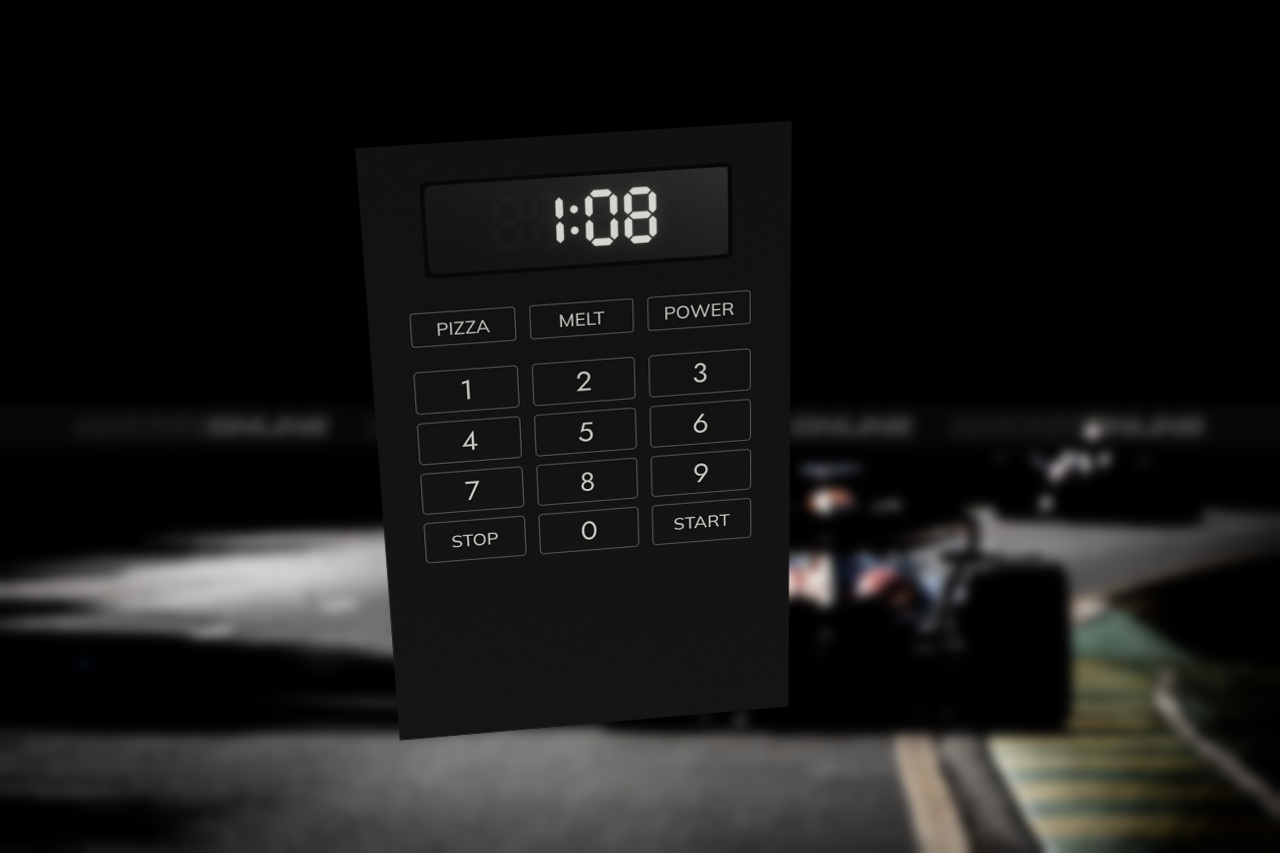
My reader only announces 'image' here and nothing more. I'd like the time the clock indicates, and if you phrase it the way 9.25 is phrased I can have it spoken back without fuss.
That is 1.08
